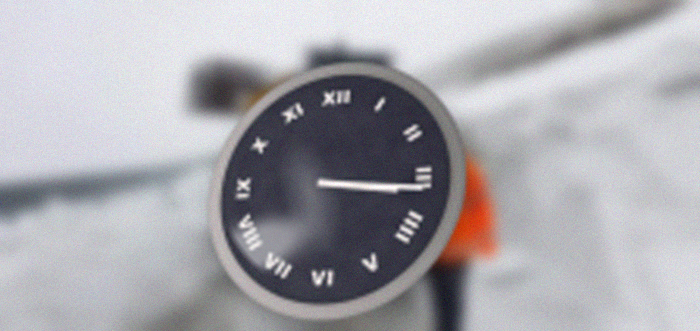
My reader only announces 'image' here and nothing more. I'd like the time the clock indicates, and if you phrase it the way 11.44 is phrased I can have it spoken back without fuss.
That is 3.16
